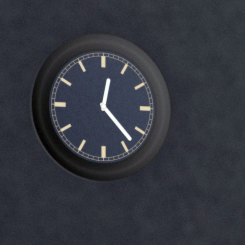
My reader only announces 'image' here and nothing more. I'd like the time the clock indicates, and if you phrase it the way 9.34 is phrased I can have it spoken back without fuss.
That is 12.23
